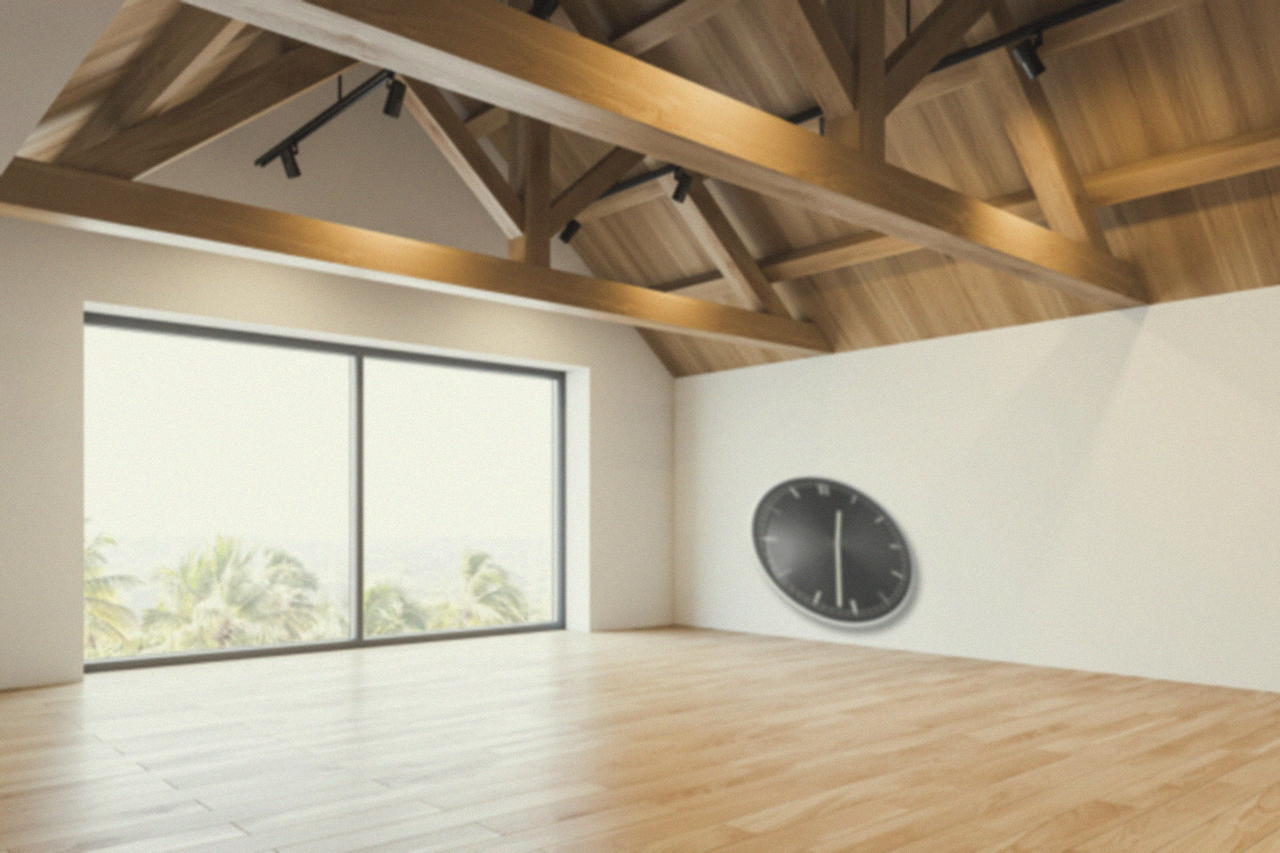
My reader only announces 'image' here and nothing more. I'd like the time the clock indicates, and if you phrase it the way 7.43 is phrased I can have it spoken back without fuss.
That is 12.32
